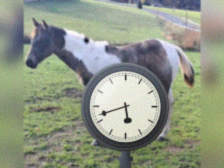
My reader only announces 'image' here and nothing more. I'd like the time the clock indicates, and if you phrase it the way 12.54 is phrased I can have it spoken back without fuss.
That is 5.42
